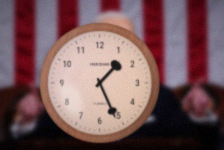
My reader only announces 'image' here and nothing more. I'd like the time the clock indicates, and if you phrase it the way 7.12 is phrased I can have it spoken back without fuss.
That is 1.26
